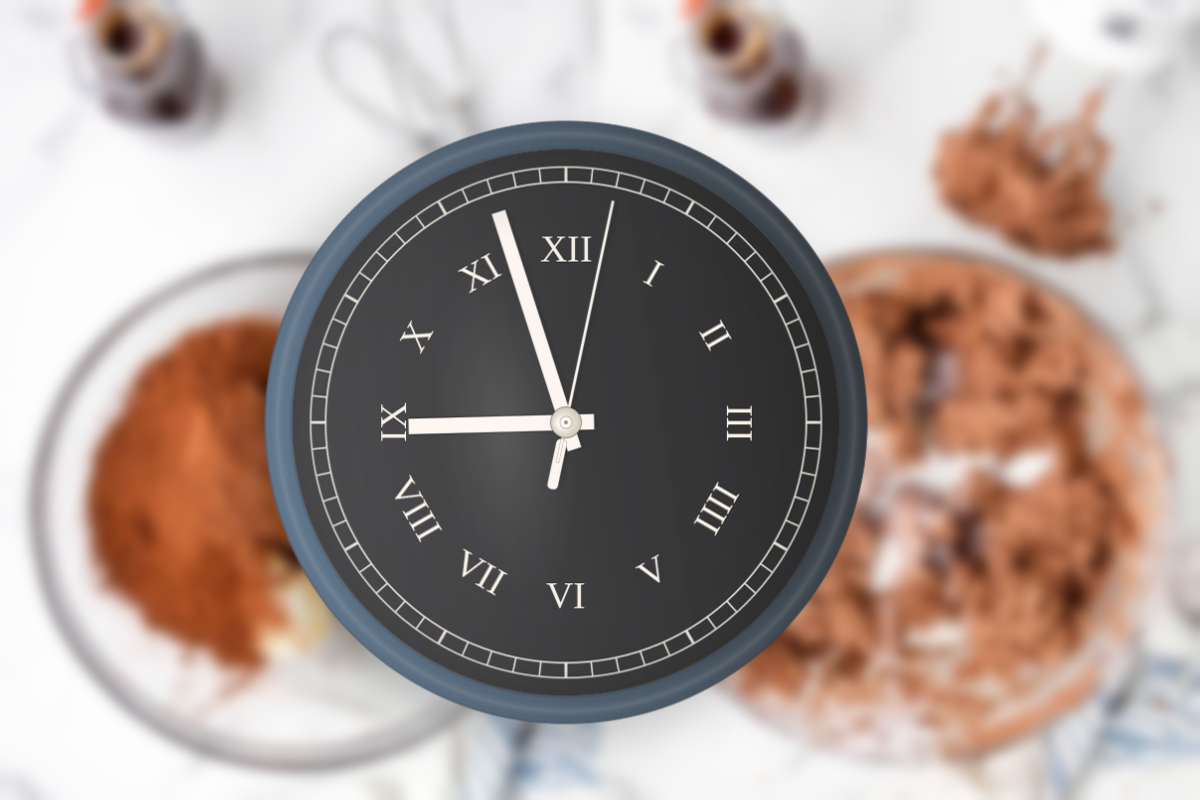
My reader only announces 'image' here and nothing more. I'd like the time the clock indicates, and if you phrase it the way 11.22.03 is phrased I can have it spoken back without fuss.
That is 8.57.02
